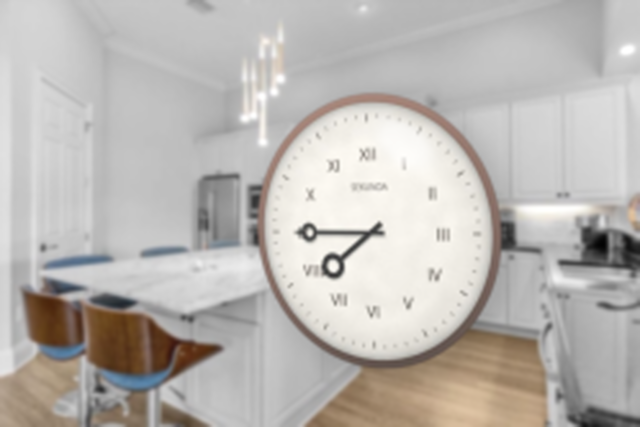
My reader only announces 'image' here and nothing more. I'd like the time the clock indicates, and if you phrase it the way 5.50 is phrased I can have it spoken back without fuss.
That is 7.45
